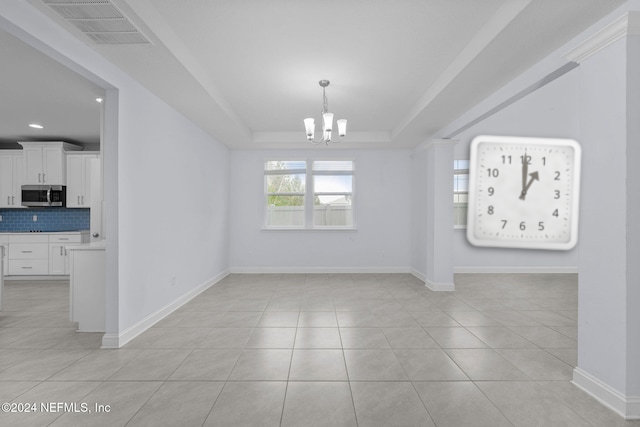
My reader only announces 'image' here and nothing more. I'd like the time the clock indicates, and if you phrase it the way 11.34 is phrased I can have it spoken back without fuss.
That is 1.00
